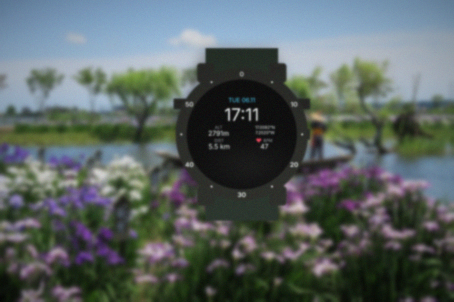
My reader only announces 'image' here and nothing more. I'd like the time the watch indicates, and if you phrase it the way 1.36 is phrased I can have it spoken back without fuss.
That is 17.11
